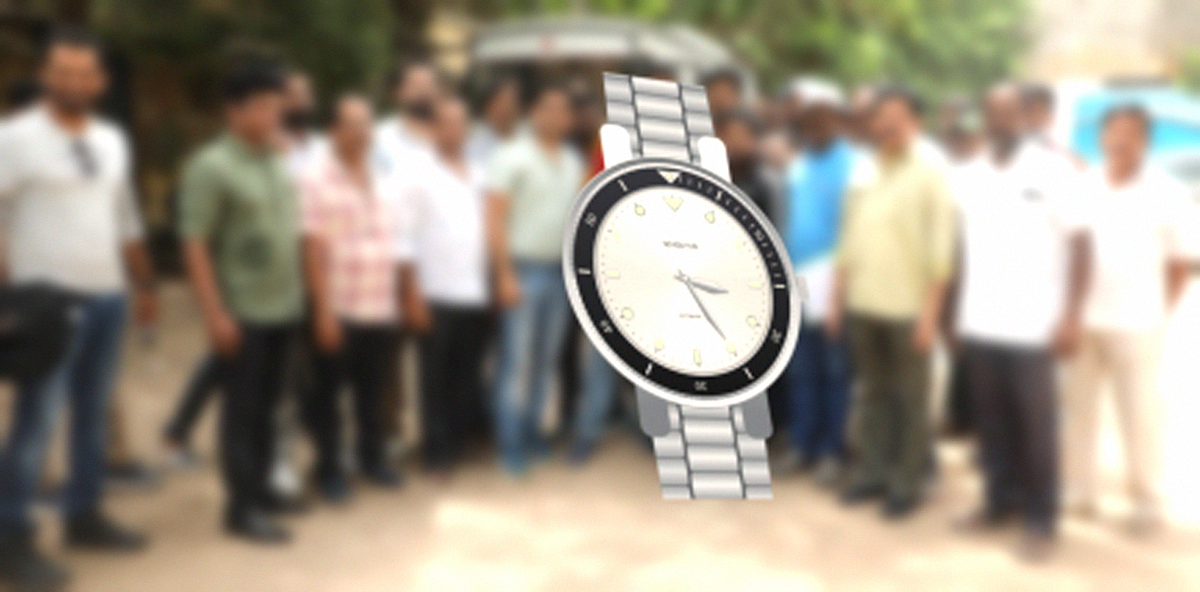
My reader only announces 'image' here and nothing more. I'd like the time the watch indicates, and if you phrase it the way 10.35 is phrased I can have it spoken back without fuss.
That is 3.25
